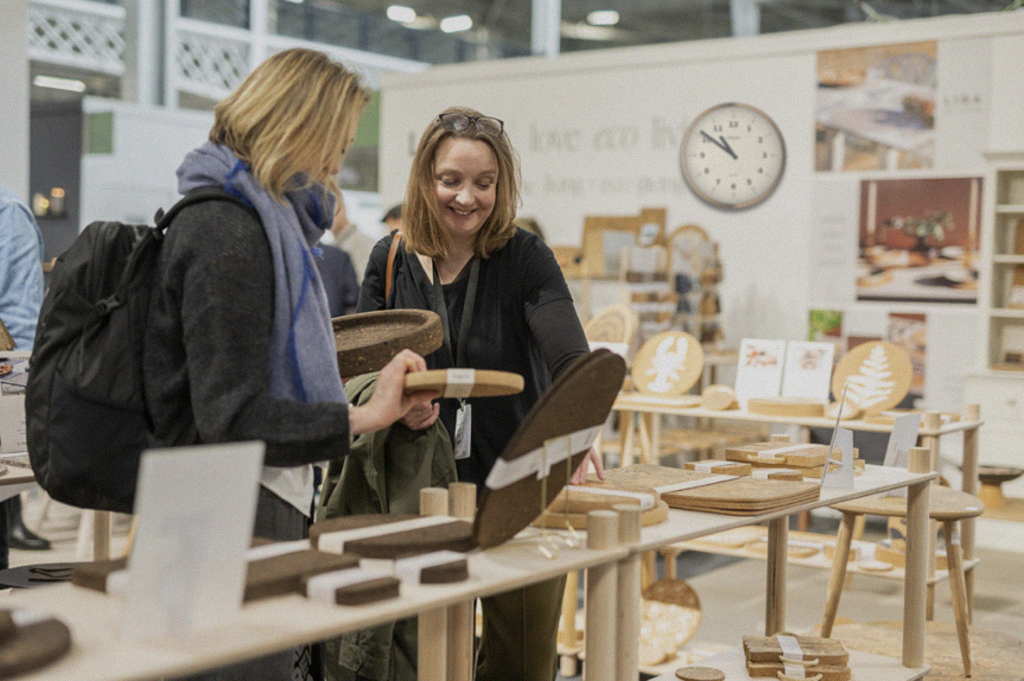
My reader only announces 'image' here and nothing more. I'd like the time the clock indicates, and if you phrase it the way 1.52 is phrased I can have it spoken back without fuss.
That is 10.51
